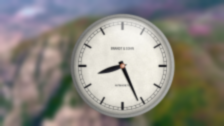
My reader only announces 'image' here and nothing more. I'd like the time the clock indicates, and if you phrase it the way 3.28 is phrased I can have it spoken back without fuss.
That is 8.26
